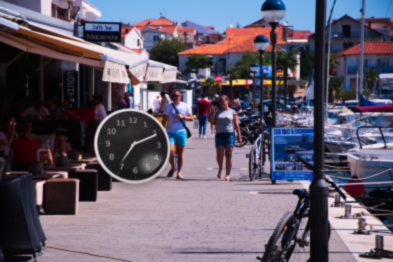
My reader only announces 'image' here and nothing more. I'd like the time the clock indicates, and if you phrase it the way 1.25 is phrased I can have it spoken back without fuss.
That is 7.11
